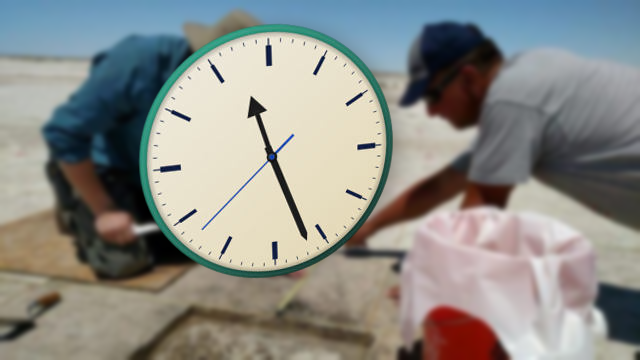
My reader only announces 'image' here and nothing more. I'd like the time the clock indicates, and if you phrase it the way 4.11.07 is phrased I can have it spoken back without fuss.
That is 11.26.38
